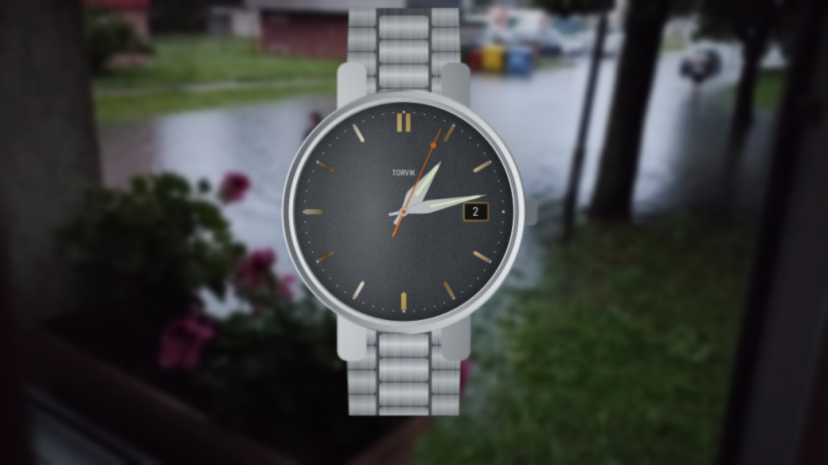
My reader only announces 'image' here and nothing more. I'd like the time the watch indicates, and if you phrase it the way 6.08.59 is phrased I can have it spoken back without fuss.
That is 1.13.04
